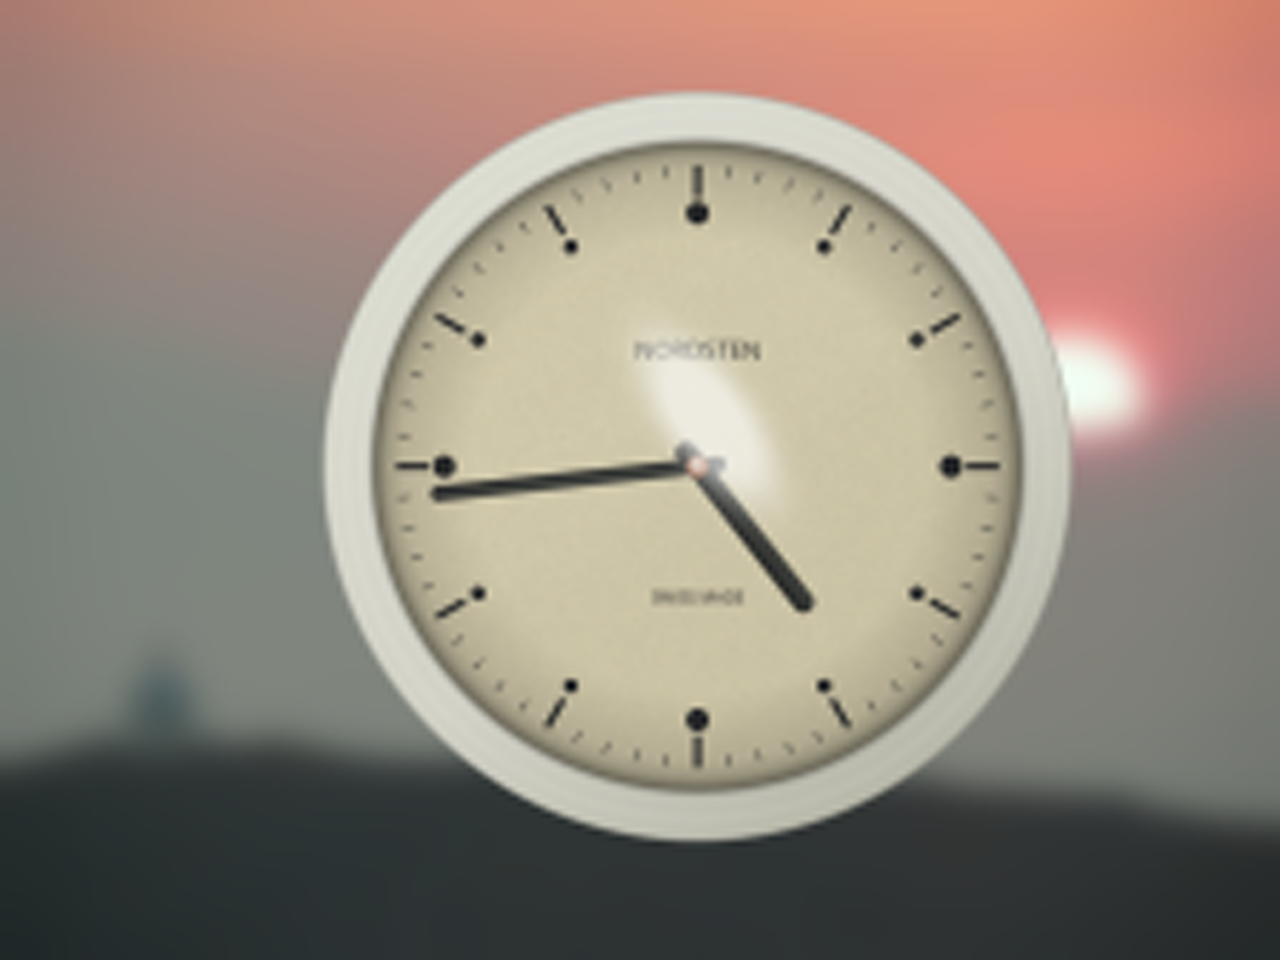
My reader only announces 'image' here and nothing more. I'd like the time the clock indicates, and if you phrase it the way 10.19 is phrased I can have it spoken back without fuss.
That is 4.44
